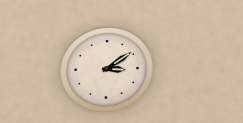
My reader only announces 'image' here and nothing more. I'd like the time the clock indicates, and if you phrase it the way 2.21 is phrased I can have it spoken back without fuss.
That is 3.09
